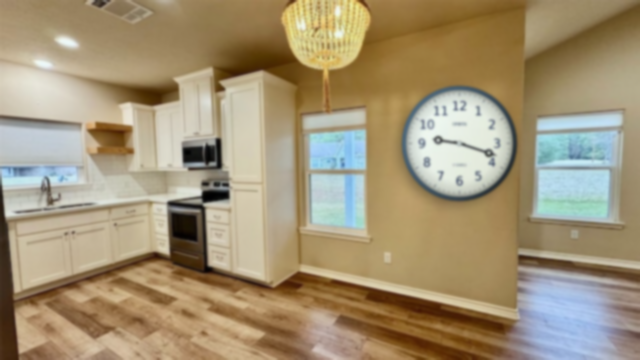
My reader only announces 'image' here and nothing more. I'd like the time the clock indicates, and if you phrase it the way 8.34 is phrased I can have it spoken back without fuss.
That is 9.18
